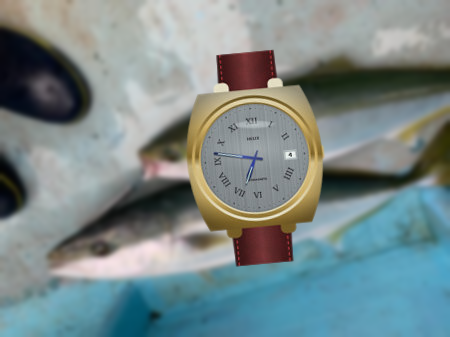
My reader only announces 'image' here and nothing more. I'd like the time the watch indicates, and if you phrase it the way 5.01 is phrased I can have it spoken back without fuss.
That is 6.47
